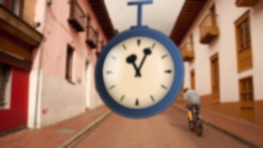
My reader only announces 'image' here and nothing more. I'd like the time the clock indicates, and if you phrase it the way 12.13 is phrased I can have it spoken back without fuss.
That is 11.04
